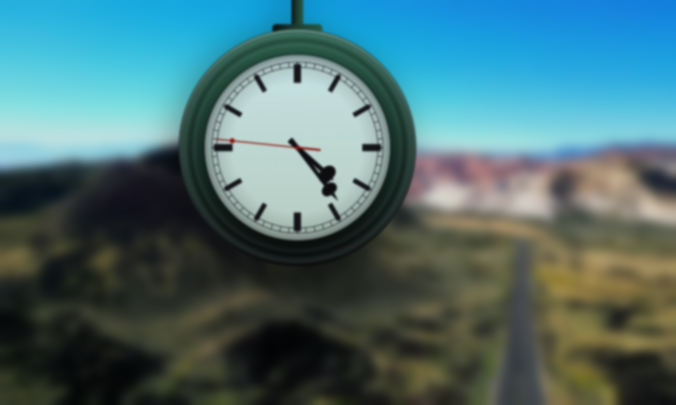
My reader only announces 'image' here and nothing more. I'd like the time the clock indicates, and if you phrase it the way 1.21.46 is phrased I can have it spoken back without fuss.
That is 4.23.46
